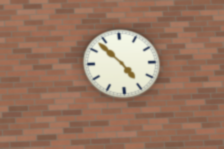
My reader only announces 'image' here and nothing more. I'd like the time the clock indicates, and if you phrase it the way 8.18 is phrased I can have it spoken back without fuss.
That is 4.53
